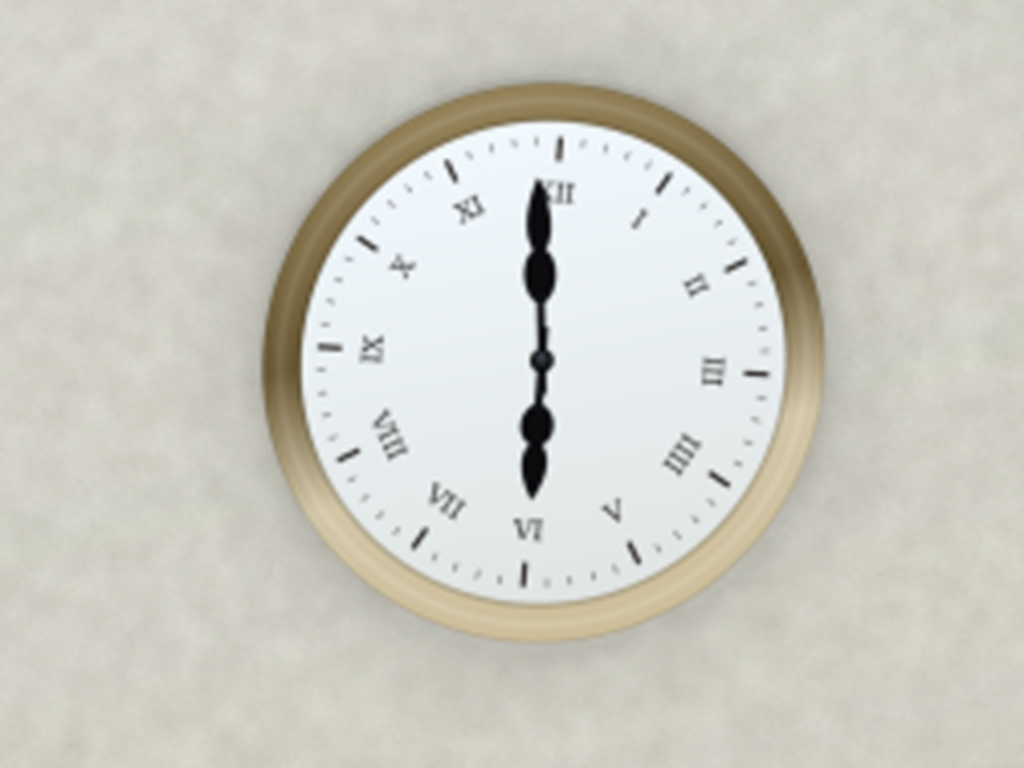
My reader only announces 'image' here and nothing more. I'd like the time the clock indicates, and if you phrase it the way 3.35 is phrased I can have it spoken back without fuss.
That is 5.59
